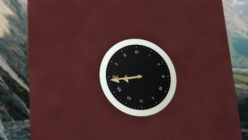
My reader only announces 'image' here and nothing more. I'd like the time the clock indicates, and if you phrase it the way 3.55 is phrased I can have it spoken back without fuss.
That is 8.44
